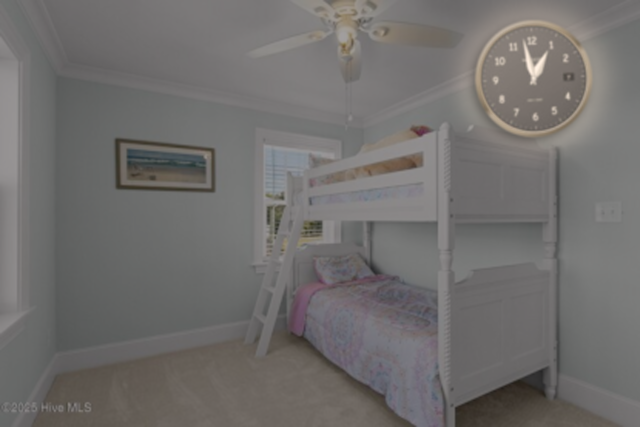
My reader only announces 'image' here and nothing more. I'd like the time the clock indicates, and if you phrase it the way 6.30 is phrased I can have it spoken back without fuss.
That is 12.58
